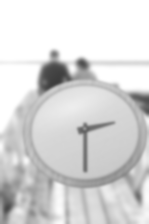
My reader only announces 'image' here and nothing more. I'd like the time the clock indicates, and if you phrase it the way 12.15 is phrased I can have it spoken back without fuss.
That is 2.30
